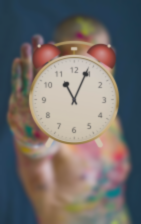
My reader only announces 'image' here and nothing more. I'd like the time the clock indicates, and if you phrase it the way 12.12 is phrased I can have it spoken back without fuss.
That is 11.04
